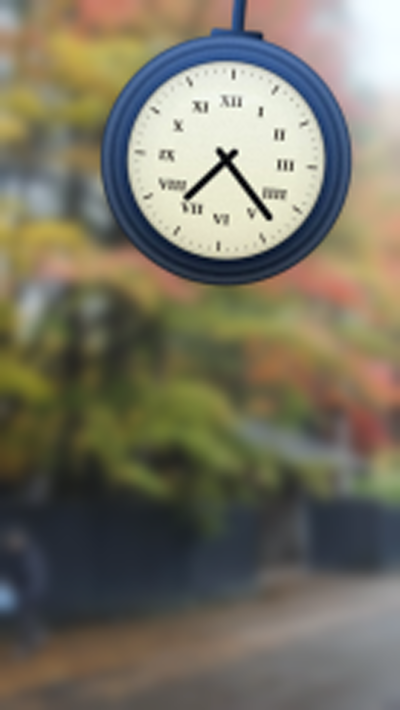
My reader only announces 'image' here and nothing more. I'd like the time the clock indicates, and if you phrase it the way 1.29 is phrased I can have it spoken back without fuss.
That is 7.23
